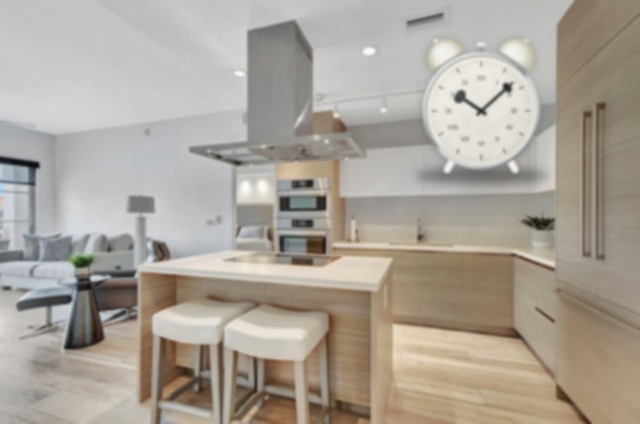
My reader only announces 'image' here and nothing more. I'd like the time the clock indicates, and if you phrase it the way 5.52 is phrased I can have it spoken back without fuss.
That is 10.08
